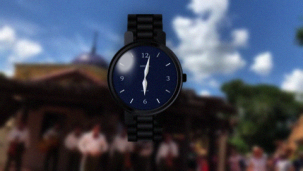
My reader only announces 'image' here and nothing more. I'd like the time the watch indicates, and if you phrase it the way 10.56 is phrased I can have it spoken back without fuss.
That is 6.02
